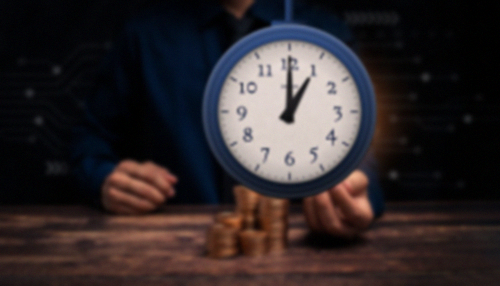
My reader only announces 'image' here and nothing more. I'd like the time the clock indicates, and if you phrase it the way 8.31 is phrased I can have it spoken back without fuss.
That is 1.00
